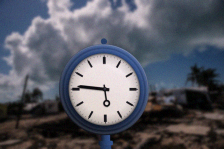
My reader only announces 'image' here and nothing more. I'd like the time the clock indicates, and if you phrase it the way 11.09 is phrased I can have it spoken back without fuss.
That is 5.46
